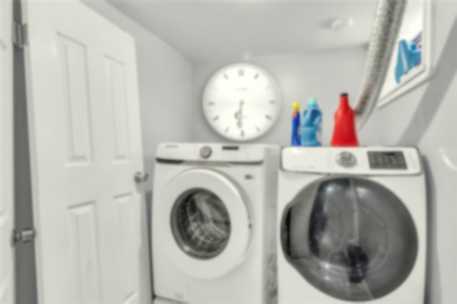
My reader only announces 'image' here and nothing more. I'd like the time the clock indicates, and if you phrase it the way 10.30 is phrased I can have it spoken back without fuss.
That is 6.31
